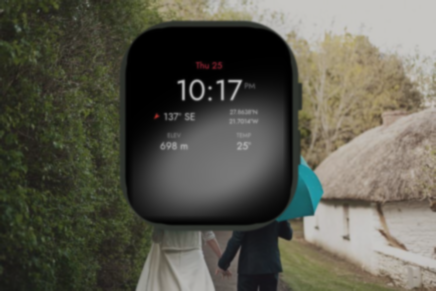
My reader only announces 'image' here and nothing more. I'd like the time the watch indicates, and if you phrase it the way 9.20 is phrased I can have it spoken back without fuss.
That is 10.17
